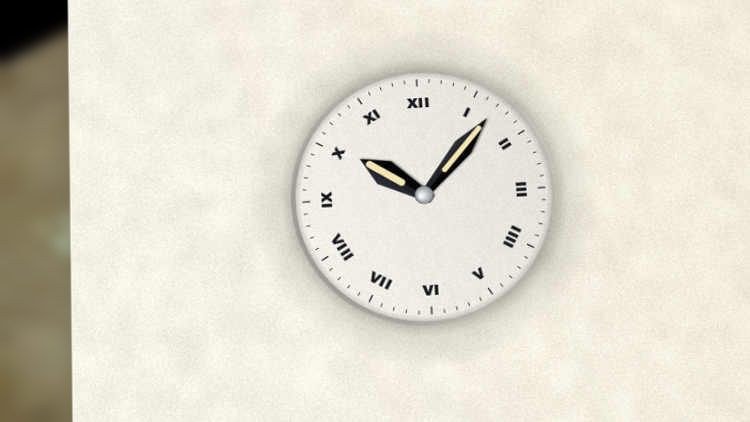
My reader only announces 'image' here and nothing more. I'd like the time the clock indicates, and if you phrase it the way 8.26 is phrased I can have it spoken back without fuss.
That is 10.07
